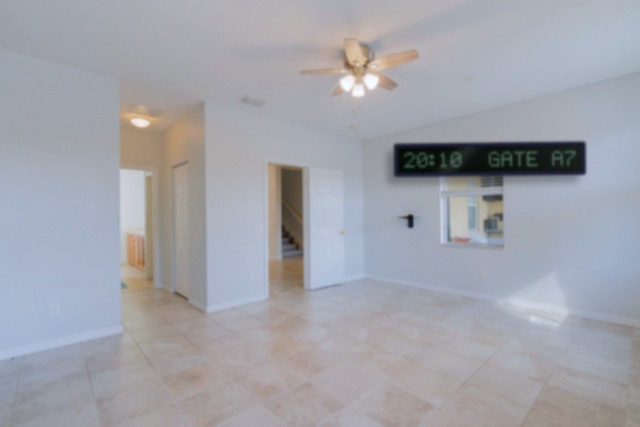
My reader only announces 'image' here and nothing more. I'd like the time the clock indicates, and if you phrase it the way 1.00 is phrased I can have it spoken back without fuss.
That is 20.10
